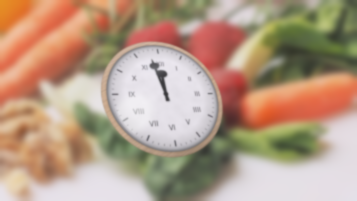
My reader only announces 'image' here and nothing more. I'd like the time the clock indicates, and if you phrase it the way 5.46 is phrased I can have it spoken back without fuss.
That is 11.58
